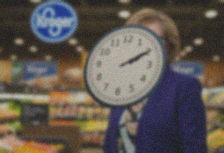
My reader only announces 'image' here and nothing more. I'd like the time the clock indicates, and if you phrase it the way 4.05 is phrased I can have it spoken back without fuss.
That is 2.10
